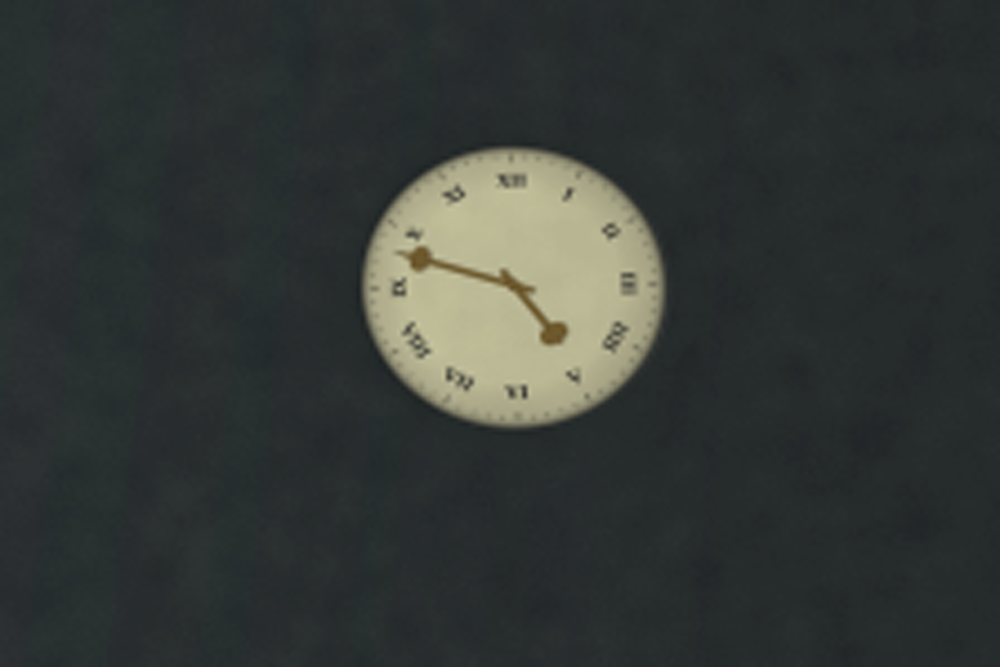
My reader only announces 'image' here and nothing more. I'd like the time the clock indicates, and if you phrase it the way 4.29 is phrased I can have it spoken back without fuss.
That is 4.48
